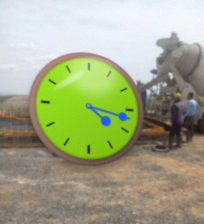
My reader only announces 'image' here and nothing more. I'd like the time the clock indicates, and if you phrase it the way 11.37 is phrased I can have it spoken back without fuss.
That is 4.17
